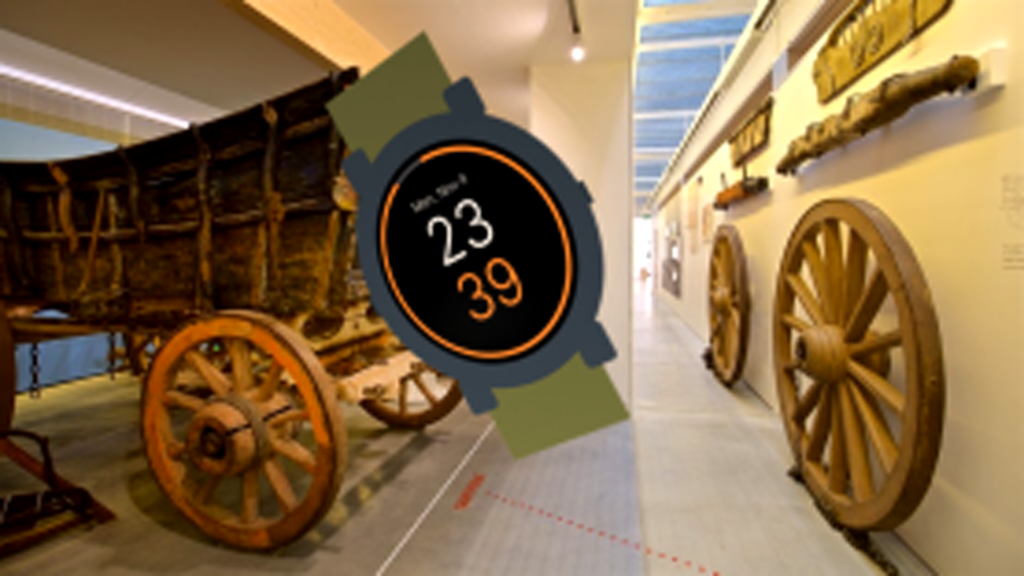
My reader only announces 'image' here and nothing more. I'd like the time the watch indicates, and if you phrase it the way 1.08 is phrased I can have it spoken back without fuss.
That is 23.39
